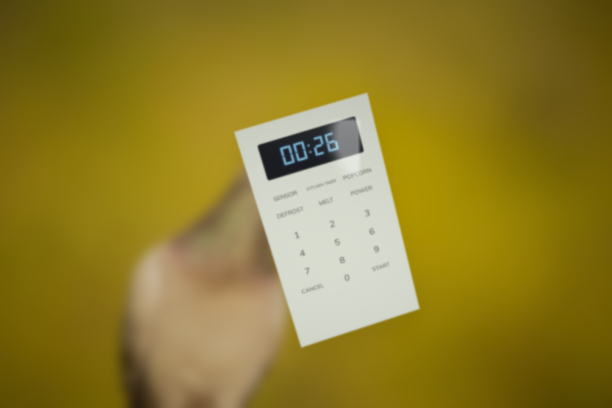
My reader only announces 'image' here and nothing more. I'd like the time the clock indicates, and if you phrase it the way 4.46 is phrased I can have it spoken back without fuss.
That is 0.26
